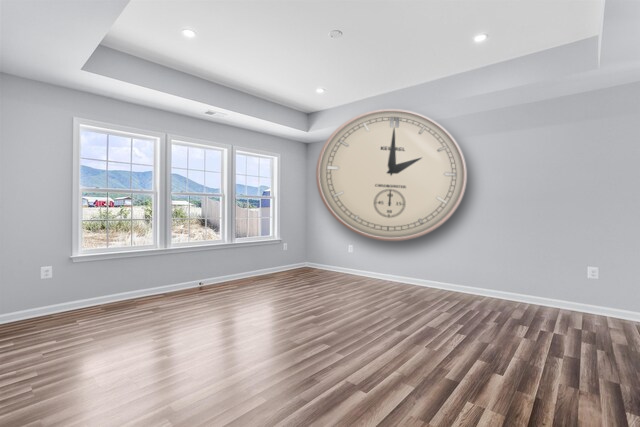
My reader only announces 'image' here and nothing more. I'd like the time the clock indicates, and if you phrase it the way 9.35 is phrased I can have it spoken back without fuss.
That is 2.00
